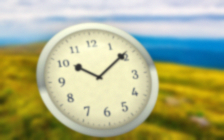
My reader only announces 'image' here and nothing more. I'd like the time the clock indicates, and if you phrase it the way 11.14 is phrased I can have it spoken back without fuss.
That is 10.09
